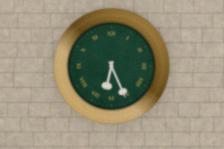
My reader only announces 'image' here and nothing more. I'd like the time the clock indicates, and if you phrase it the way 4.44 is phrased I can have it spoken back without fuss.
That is 6.26
